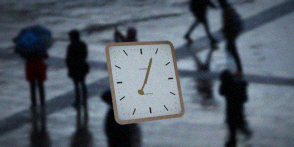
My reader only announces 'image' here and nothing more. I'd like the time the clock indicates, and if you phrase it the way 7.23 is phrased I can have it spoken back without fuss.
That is 7.04
